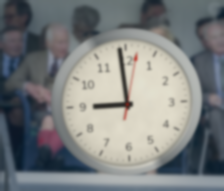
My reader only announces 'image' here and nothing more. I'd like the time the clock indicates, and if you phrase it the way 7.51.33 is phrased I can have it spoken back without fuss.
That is 8.59.02
